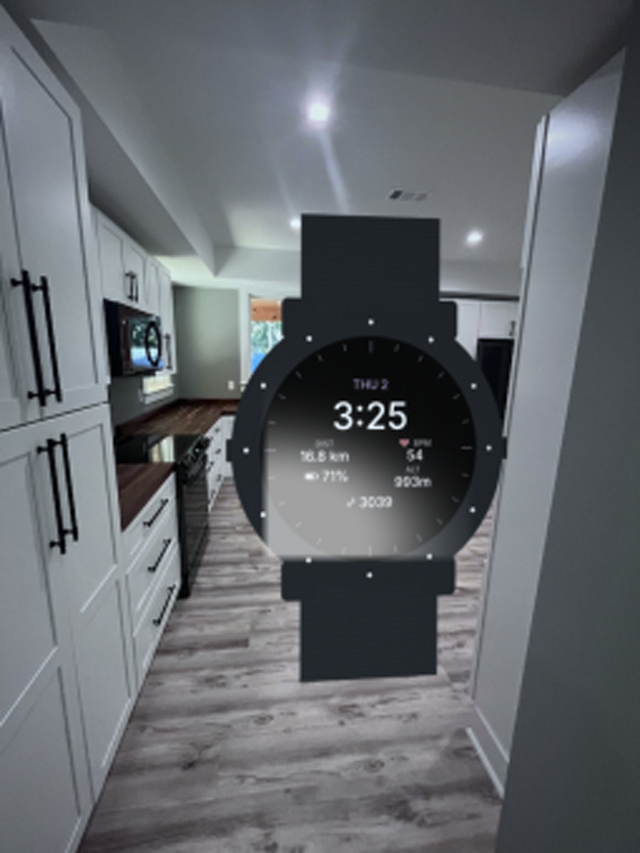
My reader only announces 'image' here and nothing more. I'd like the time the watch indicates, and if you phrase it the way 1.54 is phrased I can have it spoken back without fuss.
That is 3.25
